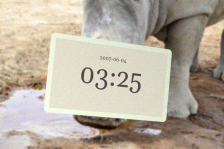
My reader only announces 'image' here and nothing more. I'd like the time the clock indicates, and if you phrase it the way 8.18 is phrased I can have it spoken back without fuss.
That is 3.25
